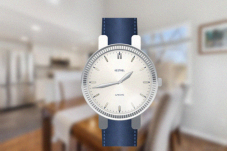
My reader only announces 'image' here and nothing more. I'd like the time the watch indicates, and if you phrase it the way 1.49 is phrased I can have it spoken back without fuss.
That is 1.43
